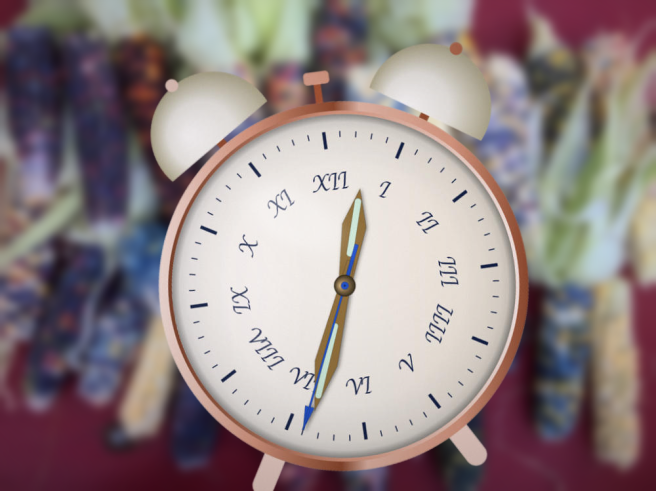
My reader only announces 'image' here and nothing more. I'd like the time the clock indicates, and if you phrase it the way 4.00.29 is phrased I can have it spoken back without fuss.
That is 12.33.34
